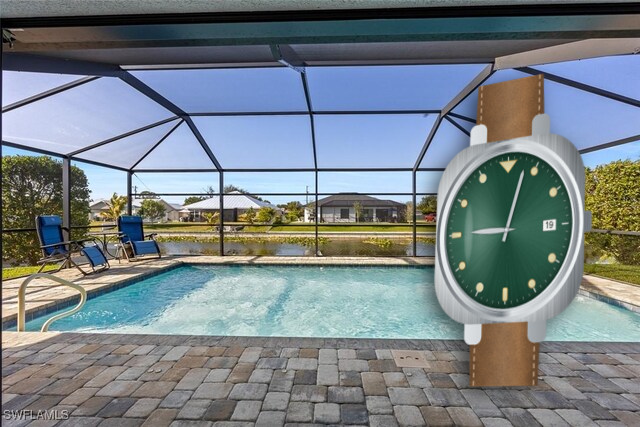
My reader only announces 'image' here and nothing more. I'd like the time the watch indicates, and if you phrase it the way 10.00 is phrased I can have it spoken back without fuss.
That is 9.03
